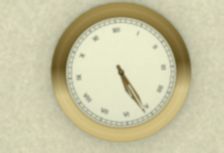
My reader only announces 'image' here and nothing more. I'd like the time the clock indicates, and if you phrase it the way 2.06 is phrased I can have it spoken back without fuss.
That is 5.26
